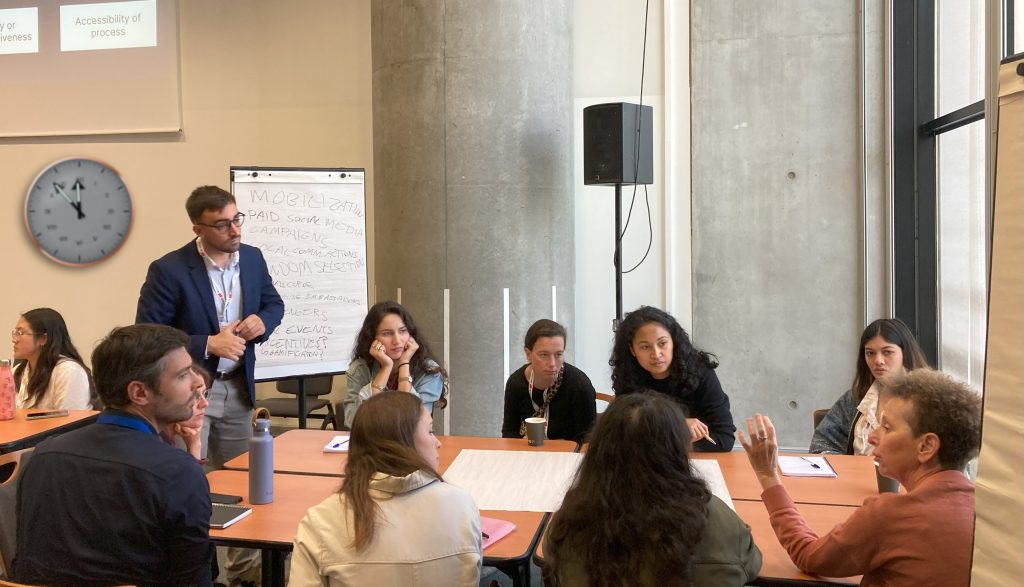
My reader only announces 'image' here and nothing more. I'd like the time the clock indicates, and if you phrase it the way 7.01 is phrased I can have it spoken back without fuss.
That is 11.53
